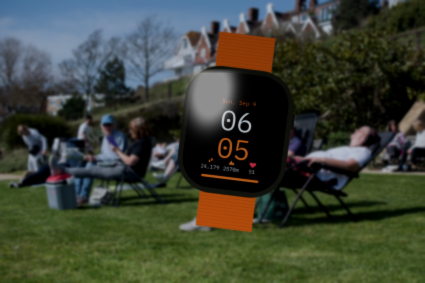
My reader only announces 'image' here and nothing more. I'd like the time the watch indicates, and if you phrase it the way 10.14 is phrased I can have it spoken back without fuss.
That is 6.05
